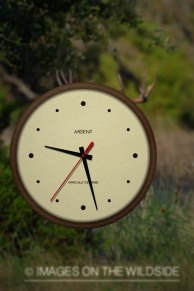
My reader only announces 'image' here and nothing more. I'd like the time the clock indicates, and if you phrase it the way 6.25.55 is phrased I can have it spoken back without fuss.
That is 9.27.36
